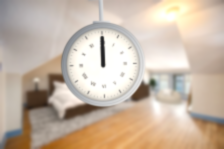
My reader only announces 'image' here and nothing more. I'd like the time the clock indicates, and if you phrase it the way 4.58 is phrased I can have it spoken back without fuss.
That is 12.00
